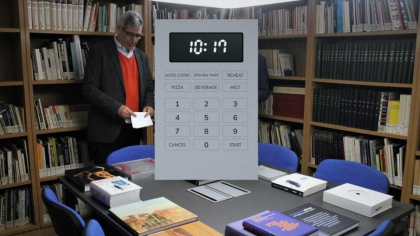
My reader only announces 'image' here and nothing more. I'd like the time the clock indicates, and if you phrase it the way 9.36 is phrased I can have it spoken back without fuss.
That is 10.17
